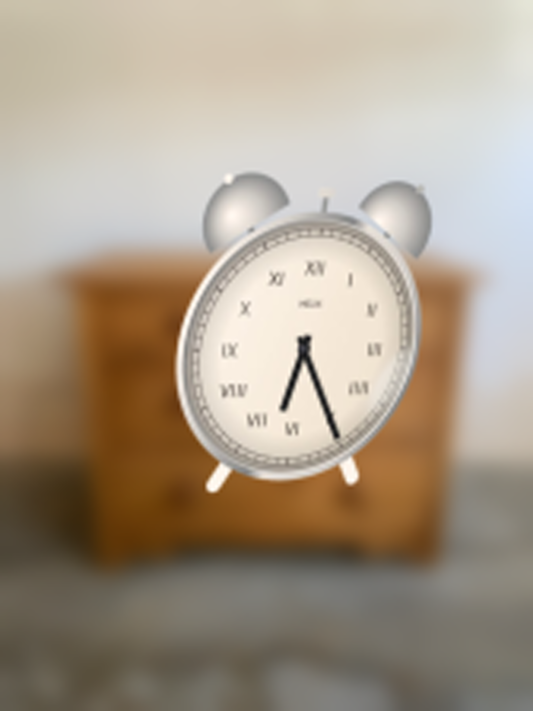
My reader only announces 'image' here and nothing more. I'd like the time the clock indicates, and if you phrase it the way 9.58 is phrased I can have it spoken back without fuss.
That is 6.25
